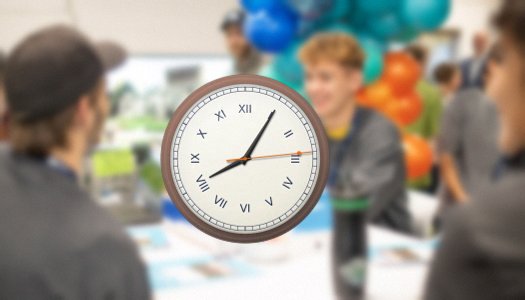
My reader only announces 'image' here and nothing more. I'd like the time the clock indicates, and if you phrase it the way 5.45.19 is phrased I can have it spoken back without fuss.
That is 8.05.14
